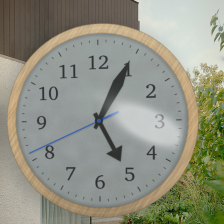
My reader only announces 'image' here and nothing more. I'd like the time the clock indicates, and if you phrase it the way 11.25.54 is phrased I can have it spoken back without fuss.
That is 5.04.41
